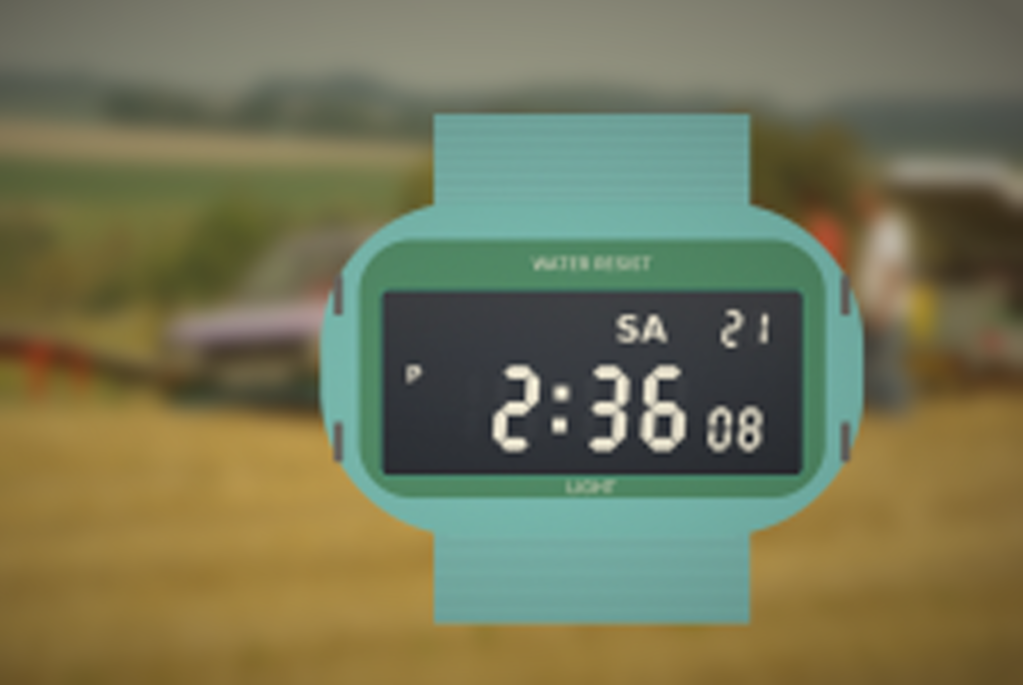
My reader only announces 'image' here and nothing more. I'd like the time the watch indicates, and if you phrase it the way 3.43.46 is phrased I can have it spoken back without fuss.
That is 2.36.08
